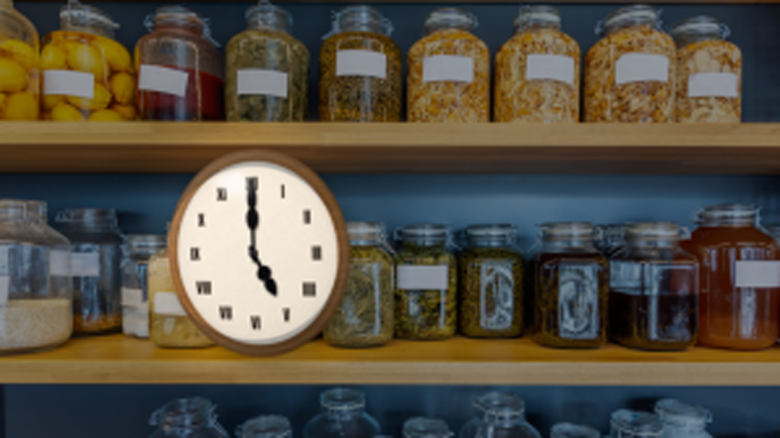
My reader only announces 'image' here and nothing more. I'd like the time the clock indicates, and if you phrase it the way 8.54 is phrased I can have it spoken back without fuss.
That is 5.00
